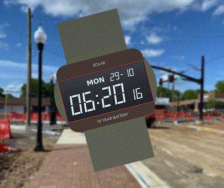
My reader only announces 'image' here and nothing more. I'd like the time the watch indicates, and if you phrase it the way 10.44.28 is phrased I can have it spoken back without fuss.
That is 6.20.16
